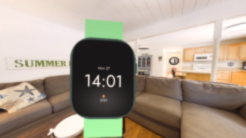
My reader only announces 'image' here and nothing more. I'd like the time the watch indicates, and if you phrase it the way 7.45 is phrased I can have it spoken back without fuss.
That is 14.01
